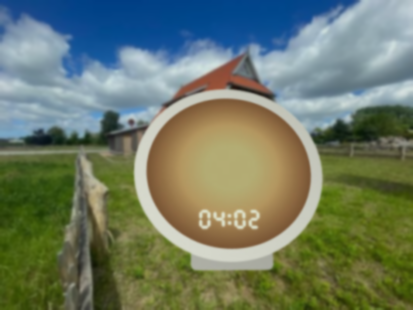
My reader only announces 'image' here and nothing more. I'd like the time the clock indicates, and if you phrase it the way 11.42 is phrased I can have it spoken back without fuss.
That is 4.02
